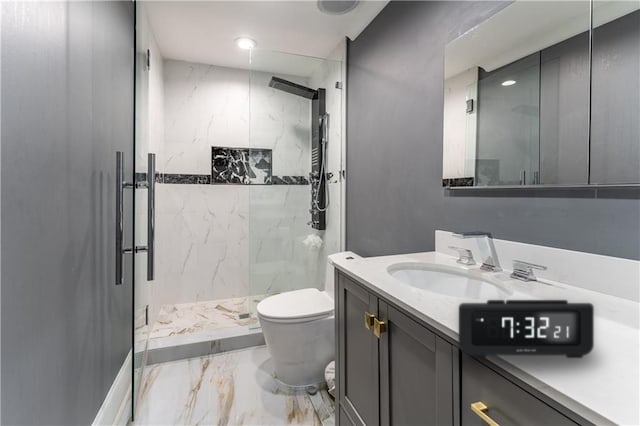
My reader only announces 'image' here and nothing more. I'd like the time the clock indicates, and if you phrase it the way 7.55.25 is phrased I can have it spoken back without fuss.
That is 7.32.21
